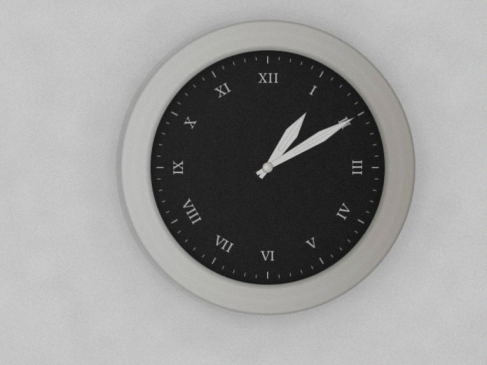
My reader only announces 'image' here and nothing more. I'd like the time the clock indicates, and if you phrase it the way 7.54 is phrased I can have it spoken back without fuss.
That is 1.10
